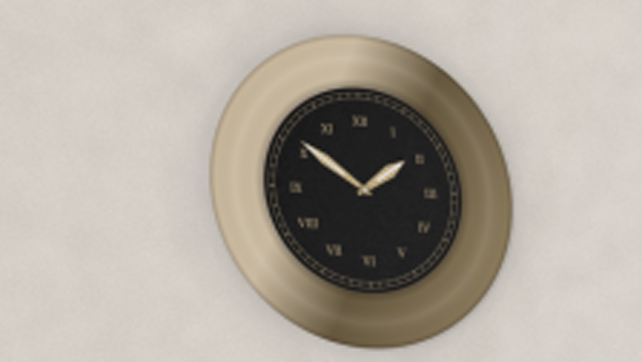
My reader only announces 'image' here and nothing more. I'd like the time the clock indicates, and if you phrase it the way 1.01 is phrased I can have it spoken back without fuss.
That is 1.51
